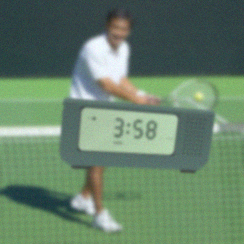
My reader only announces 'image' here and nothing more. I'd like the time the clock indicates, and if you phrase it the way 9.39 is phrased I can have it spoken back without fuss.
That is 3.58
